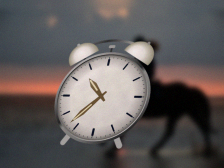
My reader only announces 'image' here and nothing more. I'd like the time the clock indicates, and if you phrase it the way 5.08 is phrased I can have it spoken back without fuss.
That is 10.37
